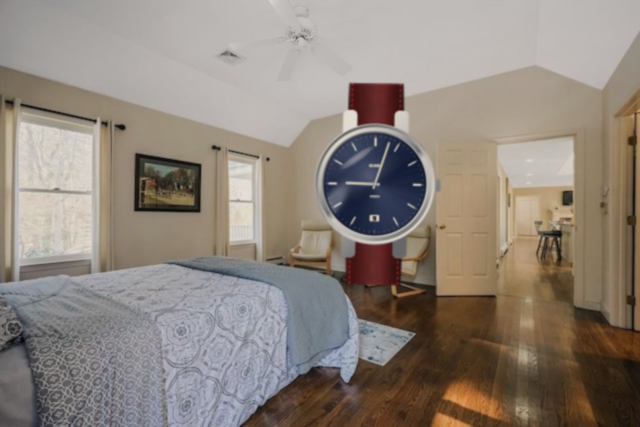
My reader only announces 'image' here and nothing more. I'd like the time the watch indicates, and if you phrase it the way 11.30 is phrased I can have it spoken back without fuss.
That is 9.03
